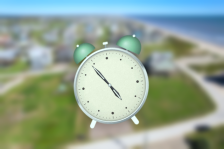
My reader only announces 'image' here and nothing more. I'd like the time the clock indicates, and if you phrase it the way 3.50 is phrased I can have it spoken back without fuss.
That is 4.54
